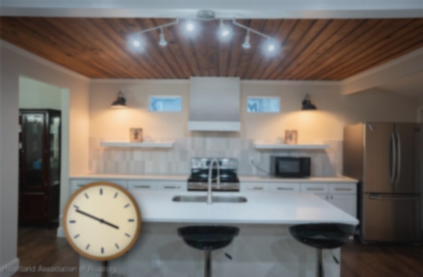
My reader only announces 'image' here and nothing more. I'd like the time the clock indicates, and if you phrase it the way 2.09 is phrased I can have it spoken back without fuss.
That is 3.49
